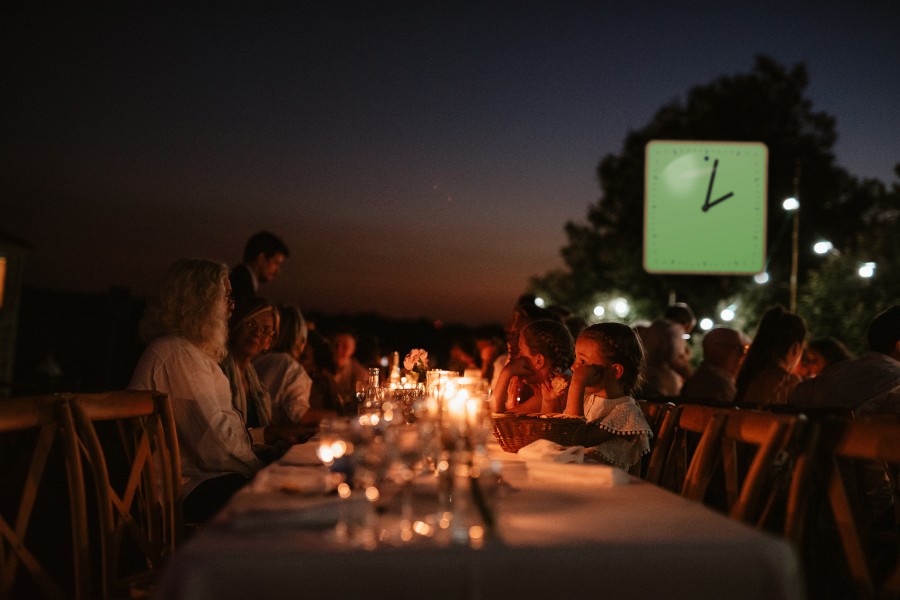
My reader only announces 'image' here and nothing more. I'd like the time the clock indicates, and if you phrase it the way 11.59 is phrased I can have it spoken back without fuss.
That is 2.02
